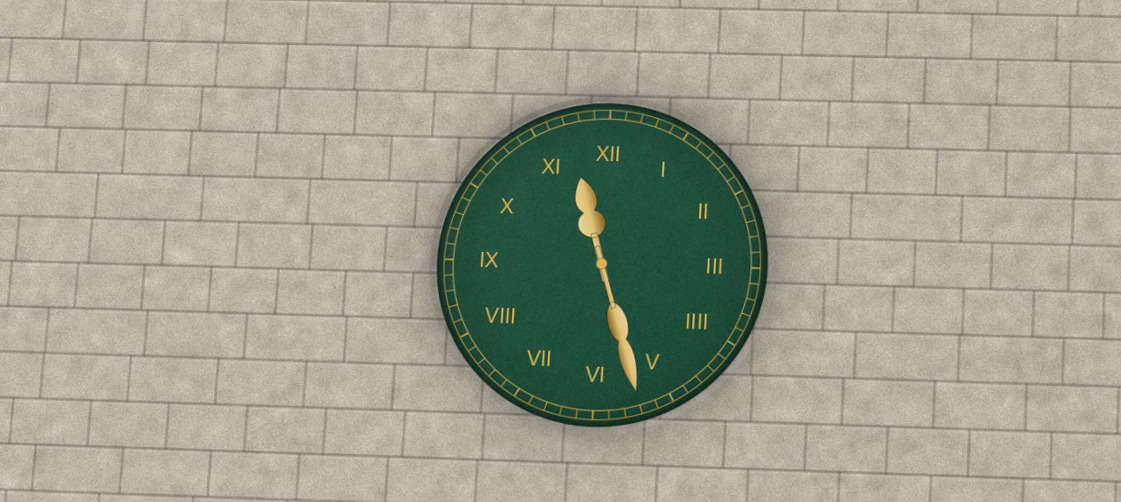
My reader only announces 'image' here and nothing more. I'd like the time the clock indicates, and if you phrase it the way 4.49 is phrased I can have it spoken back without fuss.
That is 11.27
